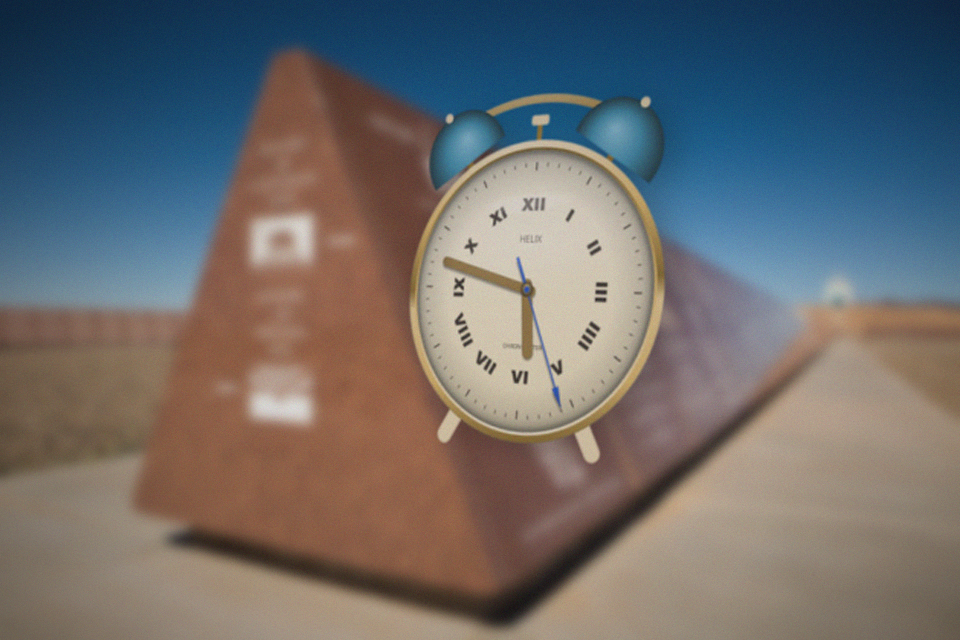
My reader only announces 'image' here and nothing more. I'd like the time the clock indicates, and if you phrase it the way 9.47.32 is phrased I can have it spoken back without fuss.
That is 5.47.26
